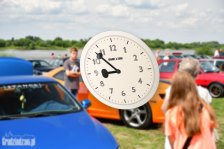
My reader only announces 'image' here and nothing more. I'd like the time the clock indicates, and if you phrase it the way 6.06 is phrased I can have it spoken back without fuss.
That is 8.53
